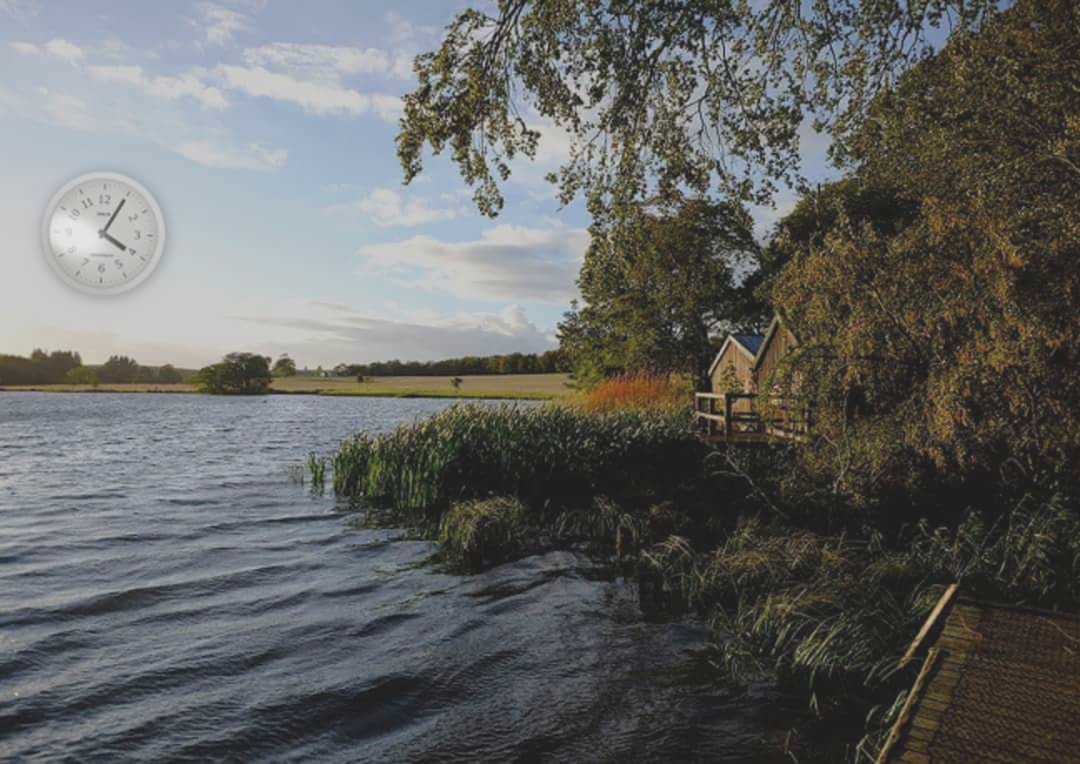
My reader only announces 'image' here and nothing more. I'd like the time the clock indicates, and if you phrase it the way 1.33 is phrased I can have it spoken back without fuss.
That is 4.05
